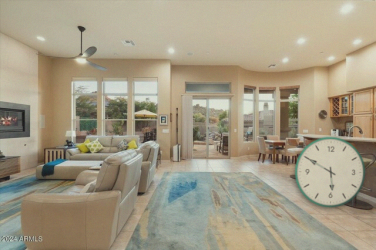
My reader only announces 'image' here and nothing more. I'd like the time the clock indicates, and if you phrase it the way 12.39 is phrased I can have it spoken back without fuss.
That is 5.50
